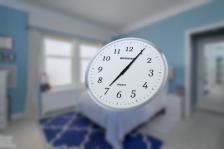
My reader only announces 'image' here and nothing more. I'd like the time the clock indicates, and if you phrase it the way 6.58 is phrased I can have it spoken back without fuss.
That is 7.05
